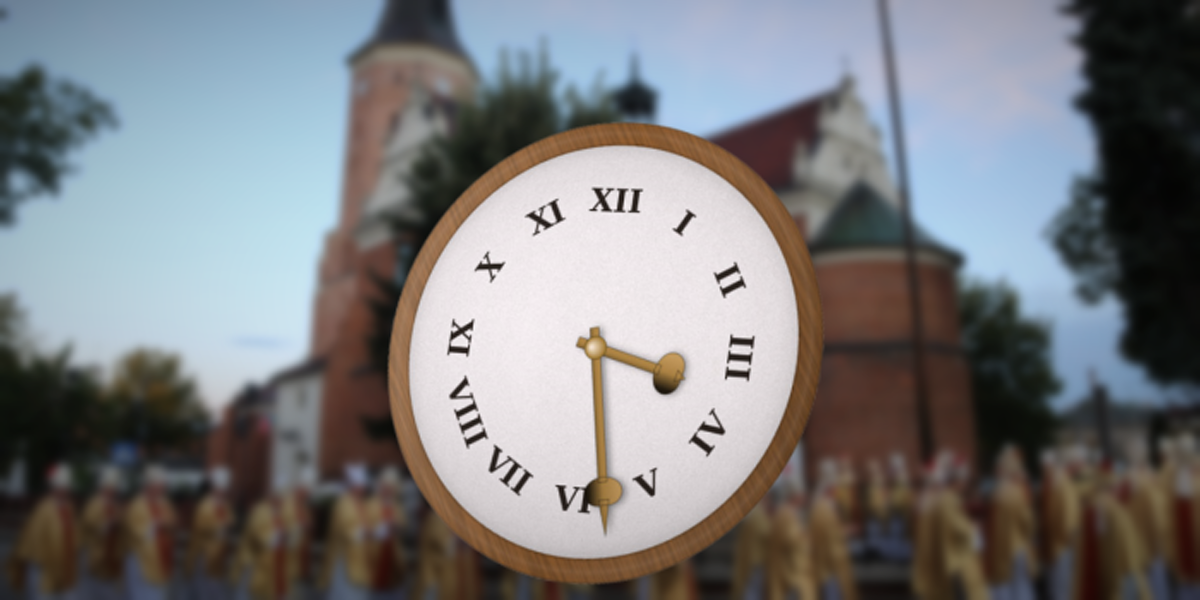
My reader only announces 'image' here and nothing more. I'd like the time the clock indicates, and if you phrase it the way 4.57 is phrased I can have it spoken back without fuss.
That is 3.28
